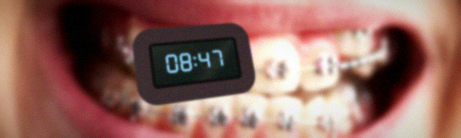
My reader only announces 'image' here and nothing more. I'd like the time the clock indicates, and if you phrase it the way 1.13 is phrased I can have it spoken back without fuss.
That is 8.47
